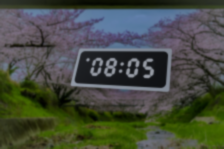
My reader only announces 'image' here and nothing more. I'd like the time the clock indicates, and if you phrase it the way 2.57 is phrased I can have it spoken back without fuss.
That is 8.05
